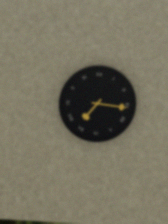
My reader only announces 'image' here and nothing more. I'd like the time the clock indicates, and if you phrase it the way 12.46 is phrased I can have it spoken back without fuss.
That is 7.16
